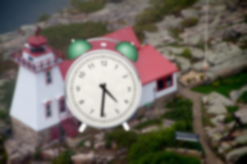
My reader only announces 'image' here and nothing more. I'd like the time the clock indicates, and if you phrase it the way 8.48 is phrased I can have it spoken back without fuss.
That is 4.31
